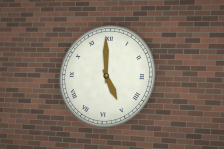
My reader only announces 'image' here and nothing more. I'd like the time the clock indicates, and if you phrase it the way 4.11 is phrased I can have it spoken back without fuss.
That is 4.59
